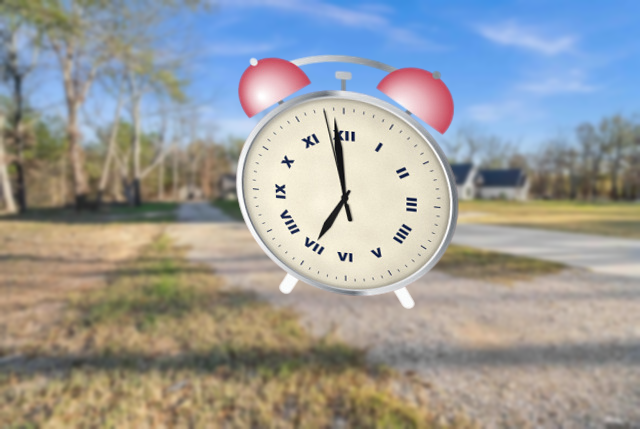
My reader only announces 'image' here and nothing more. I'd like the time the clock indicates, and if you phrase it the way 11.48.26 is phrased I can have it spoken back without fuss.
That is 6.58.58
